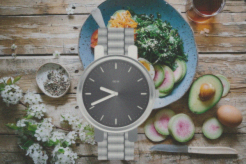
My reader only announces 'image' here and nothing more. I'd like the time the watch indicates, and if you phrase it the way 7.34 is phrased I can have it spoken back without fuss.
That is 9.41
